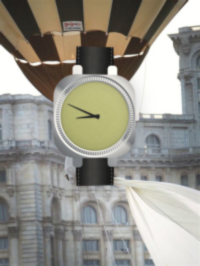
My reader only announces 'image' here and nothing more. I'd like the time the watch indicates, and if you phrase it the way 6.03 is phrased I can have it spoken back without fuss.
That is 8.49
